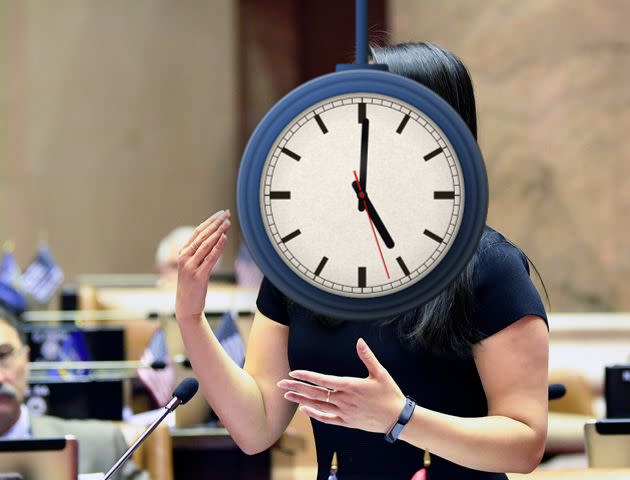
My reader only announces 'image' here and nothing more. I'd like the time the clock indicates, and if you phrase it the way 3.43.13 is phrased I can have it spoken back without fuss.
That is 5.00.27
